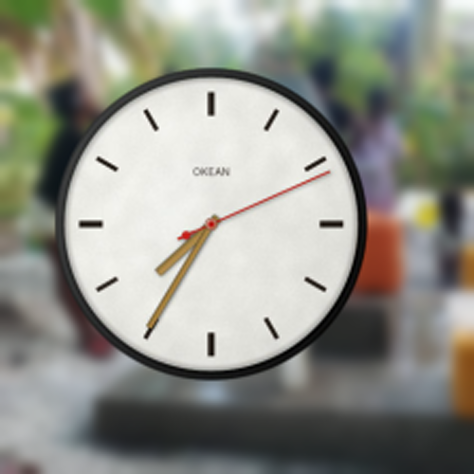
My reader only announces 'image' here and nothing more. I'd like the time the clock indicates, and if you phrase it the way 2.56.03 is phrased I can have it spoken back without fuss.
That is 7.35.11
